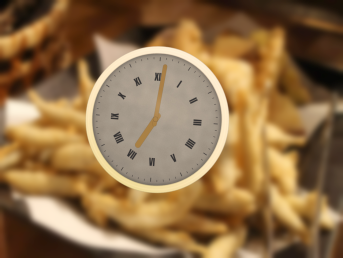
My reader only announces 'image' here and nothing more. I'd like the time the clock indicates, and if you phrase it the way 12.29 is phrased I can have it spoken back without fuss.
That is 7.01
